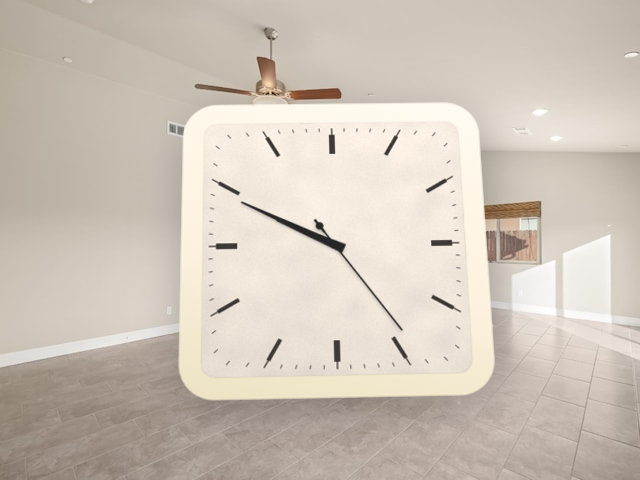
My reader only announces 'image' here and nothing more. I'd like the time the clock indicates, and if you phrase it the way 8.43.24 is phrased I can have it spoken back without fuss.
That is 9.49.24
